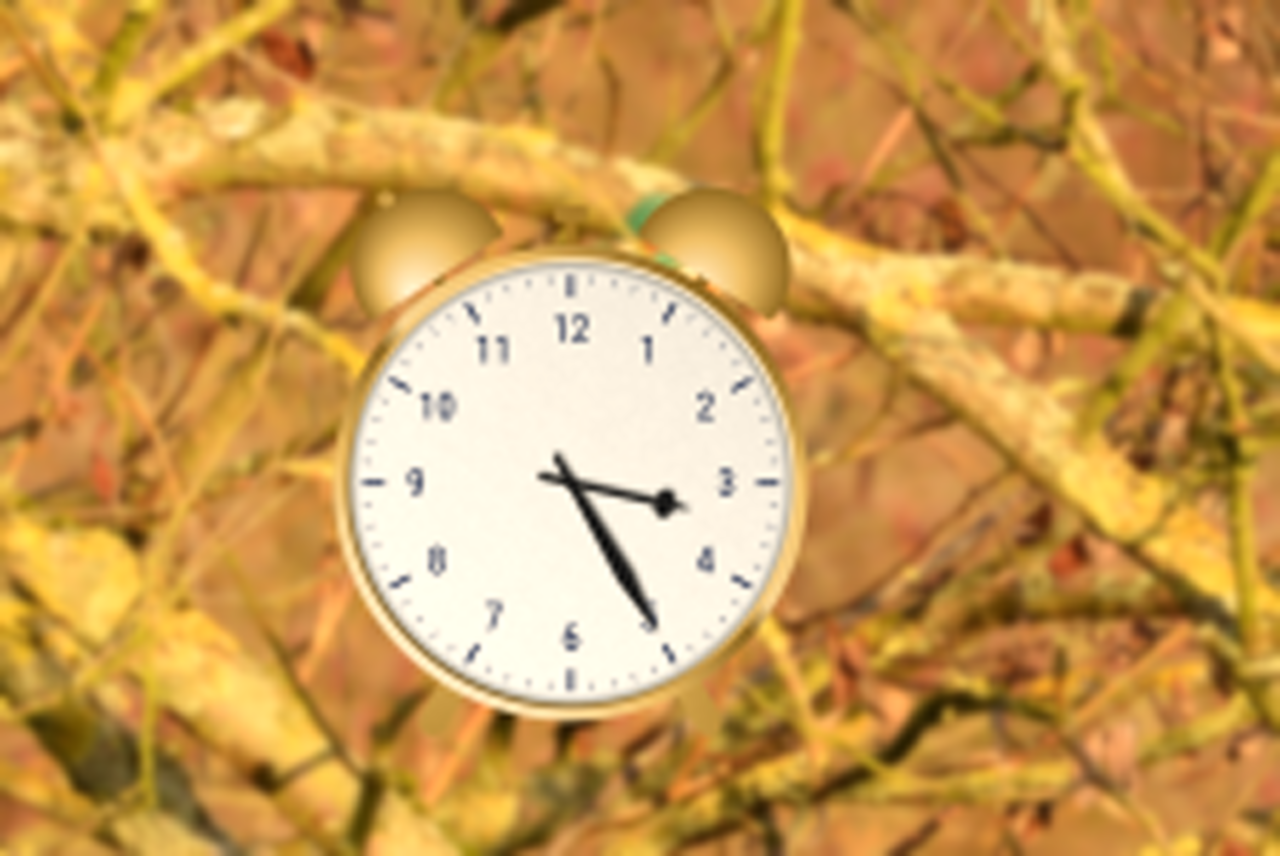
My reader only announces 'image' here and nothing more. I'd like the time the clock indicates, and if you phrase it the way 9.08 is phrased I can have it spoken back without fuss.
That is 3.25
